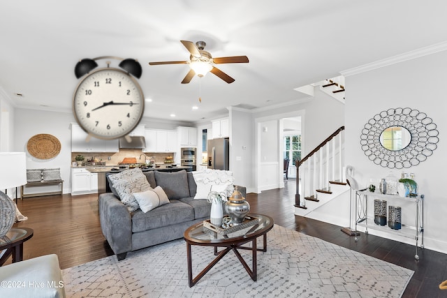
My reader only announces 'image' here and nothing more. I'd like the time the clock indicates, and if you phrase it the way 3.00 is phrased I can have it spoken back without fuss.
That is 8.15
